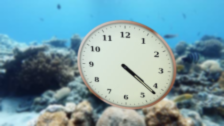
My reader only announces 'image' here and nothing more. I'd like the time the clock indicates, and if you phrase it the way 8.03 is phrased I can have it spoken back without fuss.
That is 4.22
